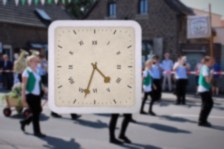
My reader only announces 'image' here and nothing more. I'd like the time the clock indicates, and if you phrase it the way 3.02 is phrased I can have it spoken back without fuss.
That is 4.33
